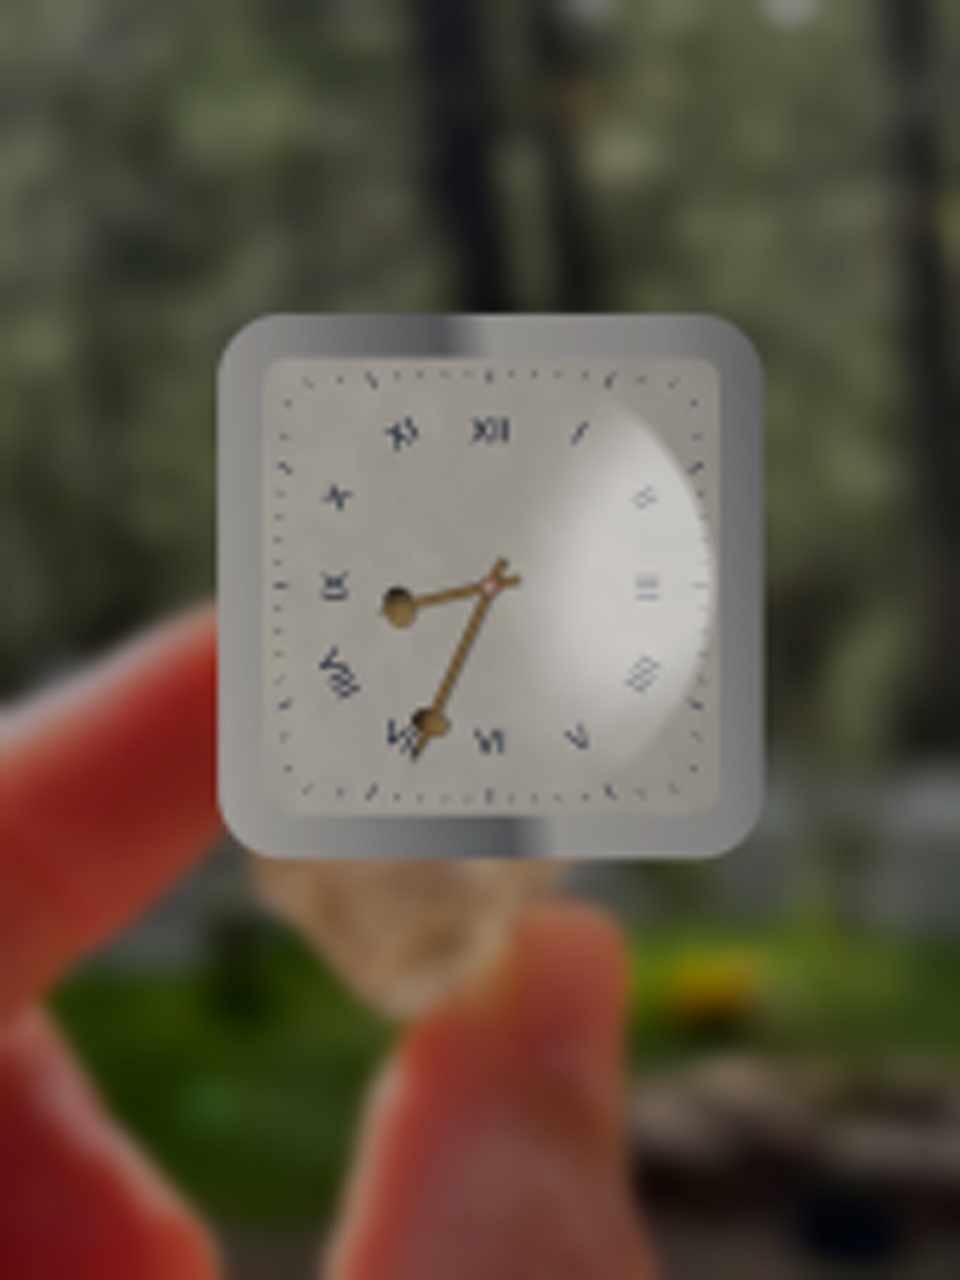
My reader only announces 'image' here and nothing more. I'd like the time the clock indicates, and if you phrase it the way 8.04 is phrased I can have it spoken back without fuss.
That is 8.34
